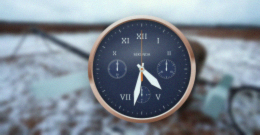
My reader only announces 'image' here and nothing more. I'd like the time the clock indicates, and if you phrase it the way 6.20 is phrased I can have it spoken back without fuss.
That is 4.32
